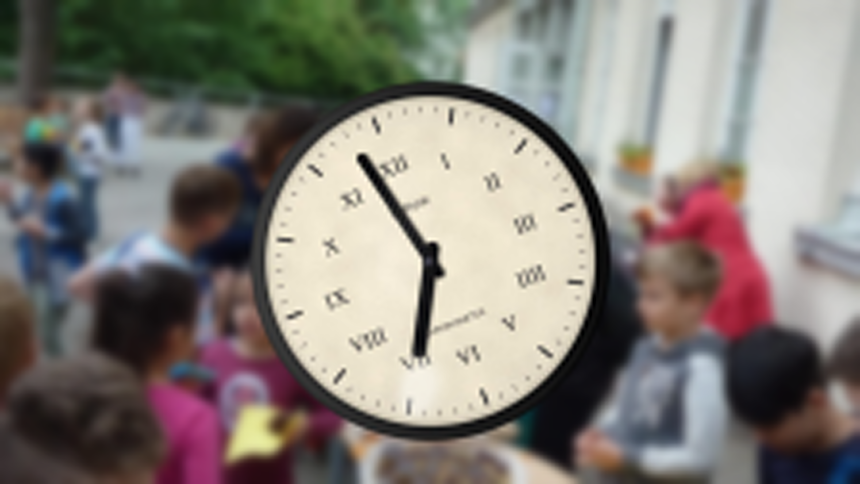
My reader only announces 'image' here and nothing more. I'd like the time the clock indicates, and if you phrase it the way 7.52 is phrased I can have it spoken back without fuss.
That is 6.58
